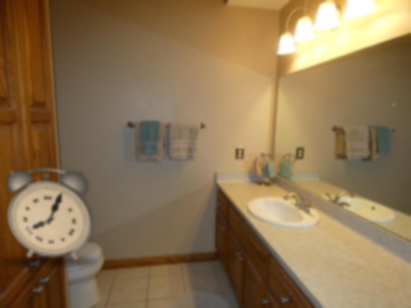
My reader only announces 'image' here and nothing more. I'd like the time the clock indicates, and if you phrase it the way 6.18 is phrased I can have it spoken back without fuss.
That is 8.04
